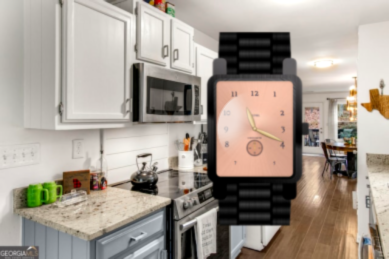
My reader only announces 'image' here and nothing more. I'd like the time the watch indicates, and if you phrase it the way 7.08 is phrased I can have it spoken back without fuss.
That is 11.19
